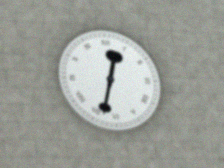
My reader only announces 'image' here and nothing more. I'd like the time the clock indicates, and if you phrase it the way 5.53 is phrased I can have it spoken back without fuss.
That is 12.33
